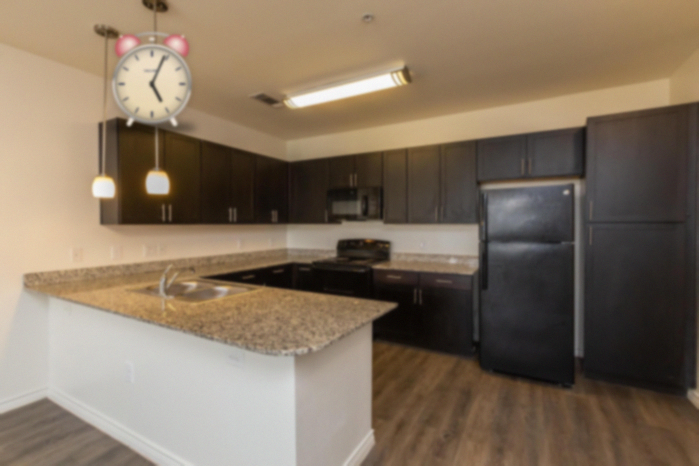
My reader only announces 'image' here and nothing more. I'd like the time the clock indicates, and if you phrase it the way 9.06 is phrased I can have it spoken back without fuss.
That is 5.04
